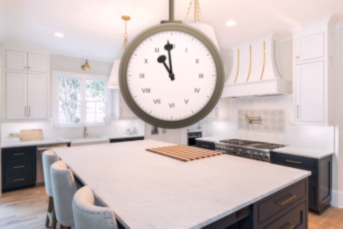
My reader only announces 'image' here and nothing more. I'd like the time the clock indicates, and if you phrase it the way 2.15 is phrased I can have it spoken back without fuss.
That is 10.59
